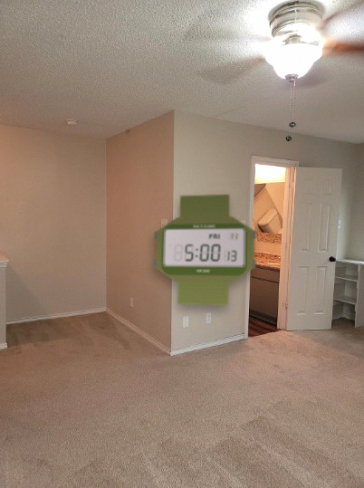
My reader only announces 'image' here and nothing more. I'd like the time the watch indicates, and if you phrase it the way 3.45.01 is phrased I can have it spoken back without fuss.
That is 5.00.13
